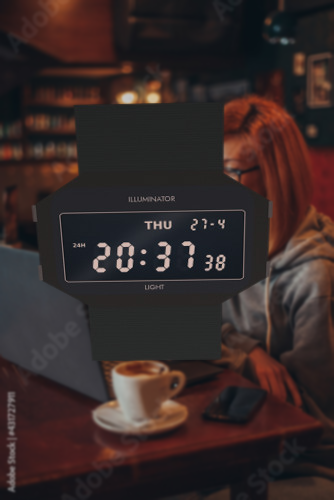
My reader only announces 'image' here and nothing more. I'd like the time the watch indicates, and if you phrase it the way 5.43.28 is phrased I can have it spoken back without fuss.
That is 20.37.38
